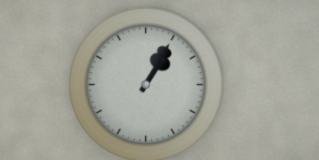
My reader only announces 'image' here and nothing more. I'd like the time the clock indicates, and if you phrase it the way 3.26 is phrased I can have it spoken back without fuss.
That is 1.05
